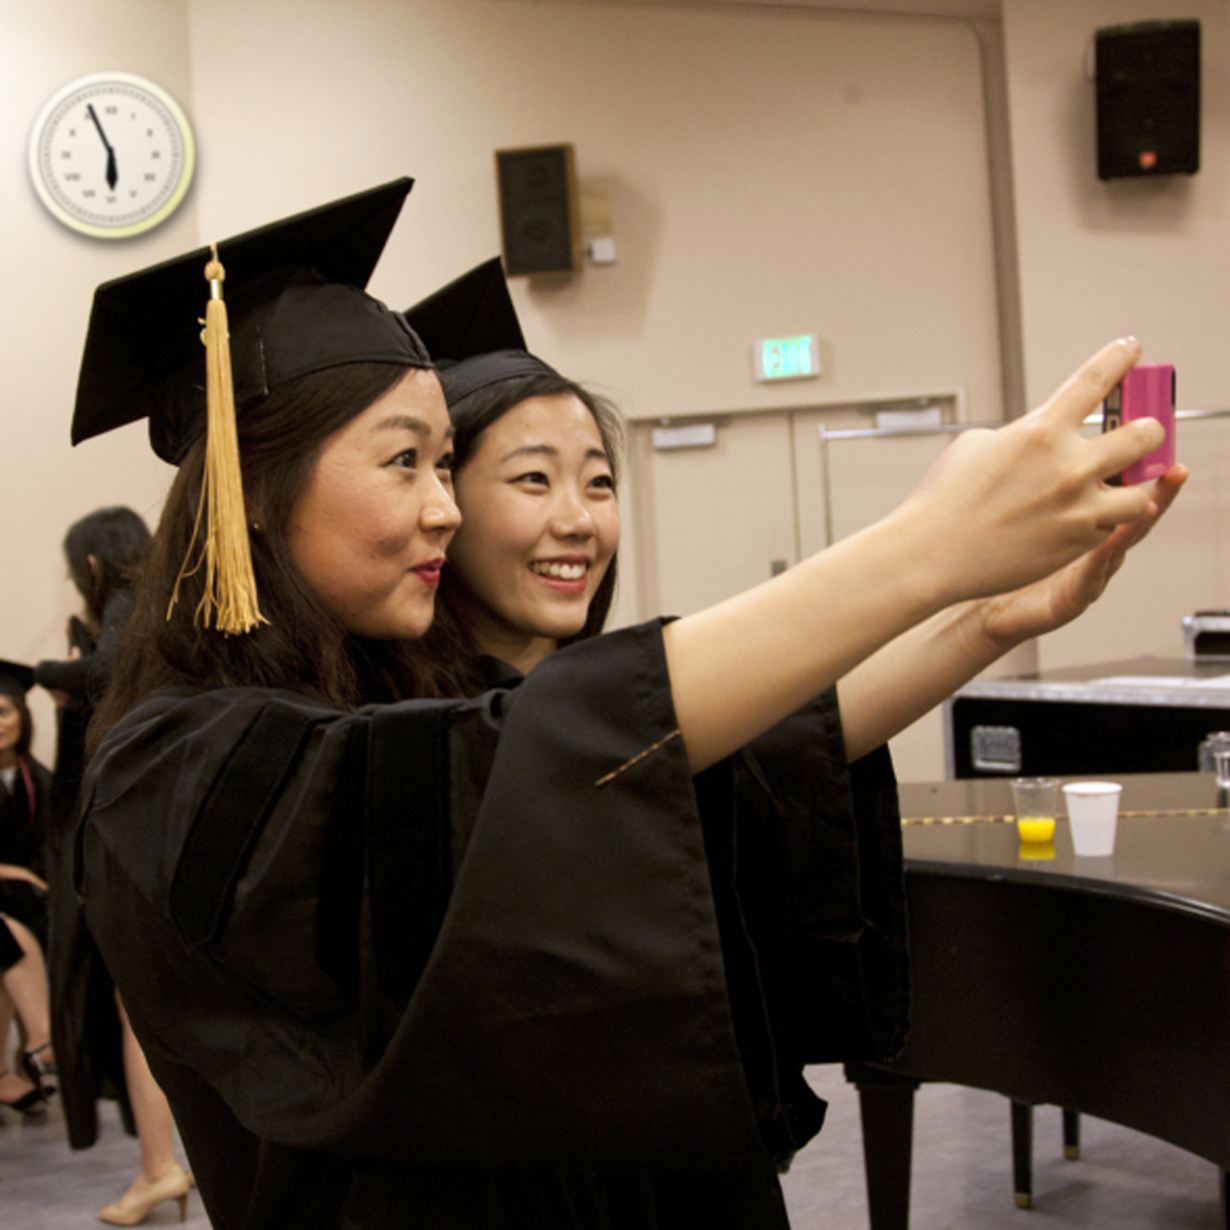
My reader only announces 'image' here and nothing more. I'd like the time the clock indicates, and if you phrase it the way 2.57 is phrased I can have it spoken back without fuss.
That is 5.56
